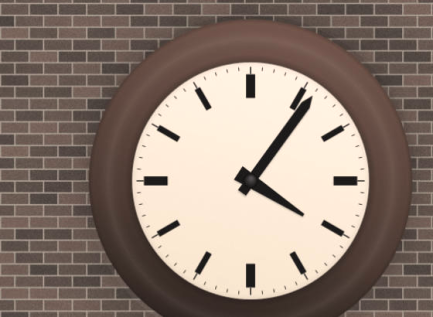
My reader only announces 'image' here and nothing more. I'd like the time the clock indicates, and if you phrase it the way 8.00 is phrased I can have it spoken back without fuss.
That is 4.06
